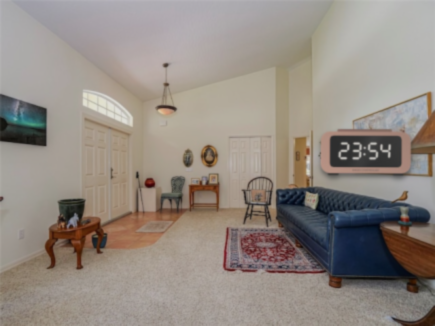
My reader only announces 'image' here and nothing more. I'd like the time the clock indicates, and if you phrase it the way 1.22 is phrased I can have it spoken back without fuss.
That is 23.54
